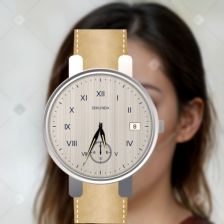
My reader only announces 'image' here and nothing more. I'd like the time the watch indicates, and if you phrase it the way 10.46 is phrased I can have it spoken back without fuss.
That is 5.34
